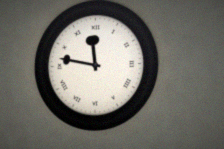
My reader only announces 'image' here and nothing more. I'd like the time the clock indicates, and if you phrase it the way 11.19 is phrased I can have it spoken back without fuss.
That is 11.47
